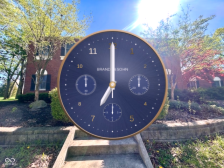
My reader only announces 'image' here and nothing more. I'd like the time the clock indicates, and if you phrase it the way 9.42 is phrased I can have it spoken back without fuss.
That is 7.00
